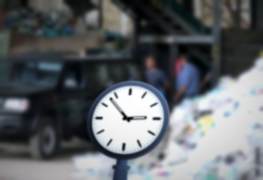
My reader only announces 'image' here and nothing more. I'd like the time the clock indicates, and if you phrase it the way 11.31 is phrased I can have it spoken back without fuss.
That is 2.53
